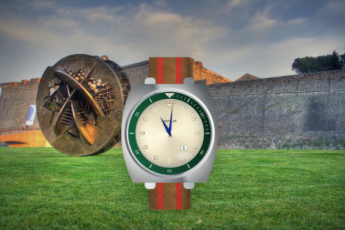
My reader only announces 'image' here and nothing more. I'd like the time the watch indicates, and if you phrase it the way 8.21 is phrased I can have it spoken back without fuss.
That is 11.01
